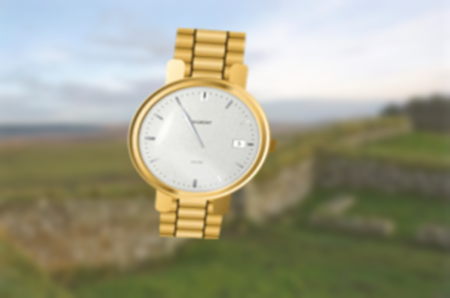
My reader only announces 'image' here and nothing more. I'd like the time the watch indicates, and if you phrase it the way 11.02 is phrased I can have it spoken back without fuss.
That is 10.55
